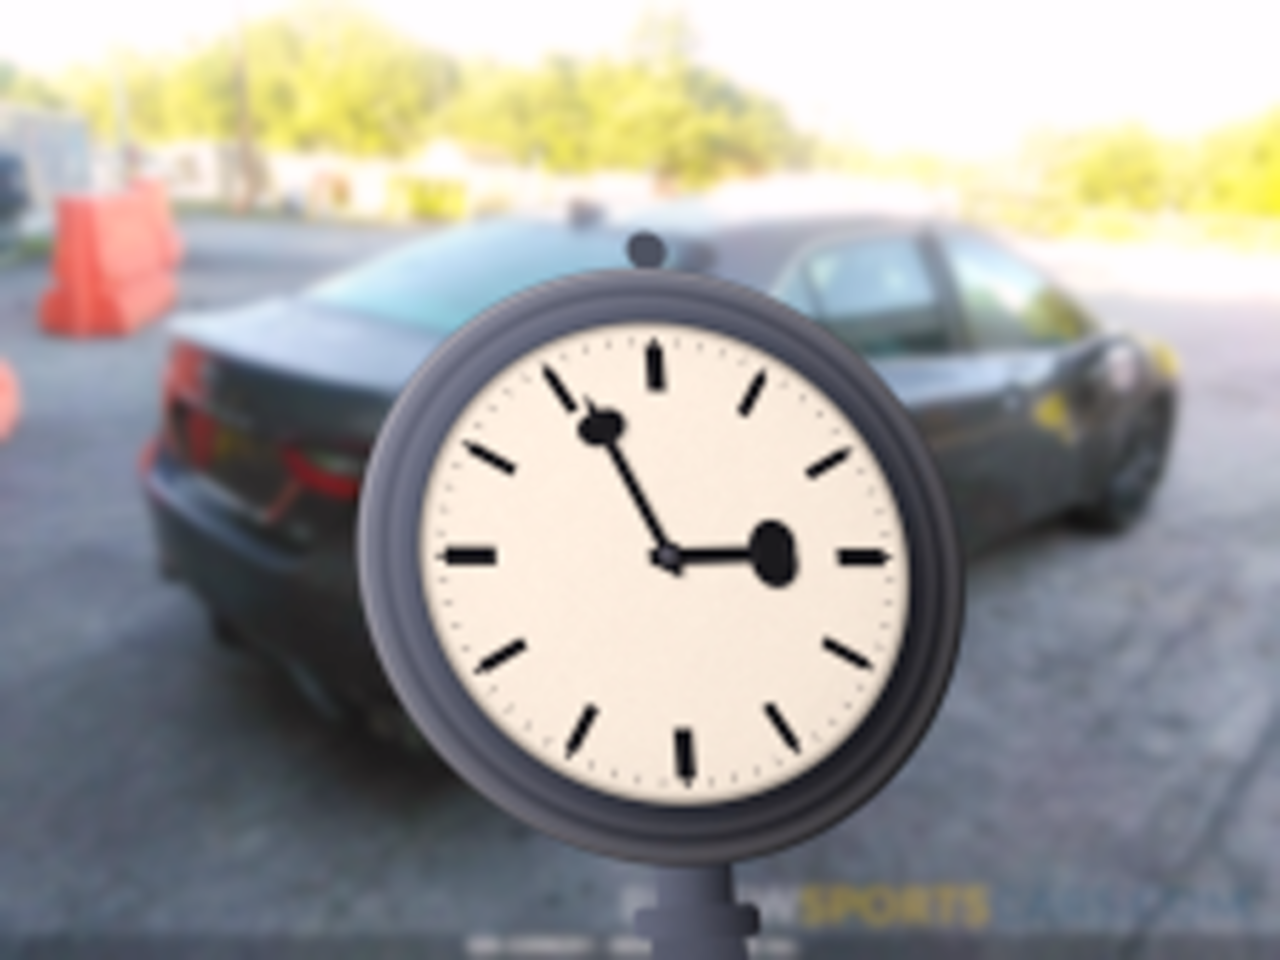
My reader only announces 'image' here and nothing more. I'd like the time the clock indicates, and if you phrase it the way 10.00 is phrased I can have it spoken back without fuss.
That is 2.56
